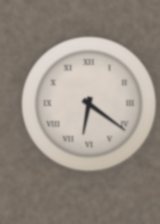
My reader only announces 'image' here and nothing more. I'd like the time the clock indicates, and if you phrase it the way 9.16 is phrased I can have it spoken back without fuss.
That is 6.21
